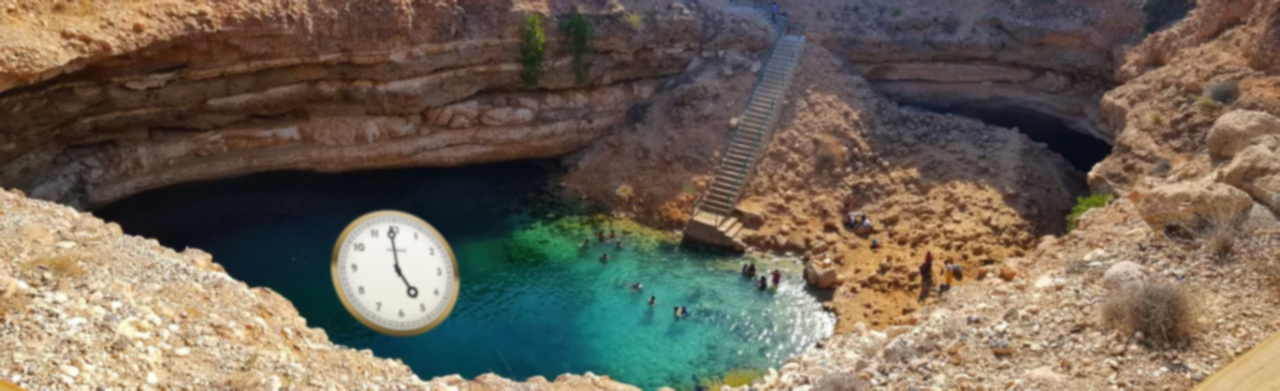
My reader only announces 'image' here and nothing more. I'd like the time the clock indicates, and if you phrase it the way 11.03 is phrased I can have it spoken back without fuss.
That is 4.59
